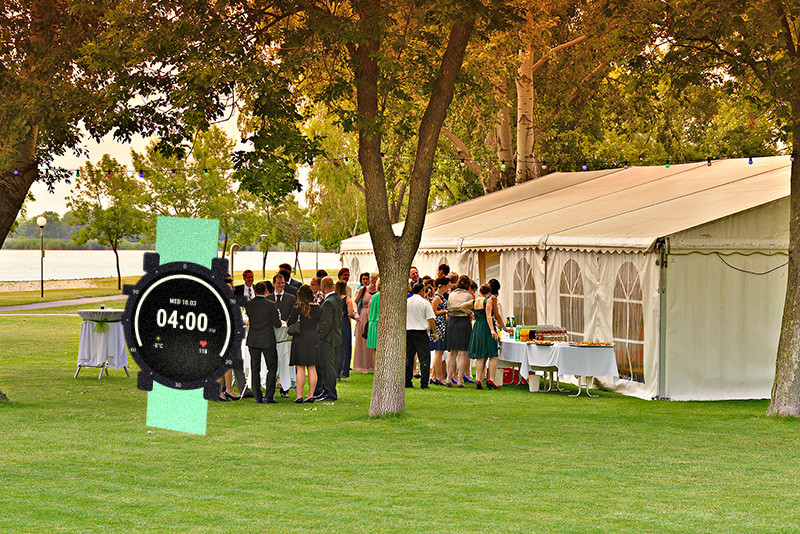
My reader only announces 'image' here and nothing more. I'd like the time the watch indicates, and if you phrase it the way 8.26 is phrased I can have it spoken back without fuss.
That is 4.00
